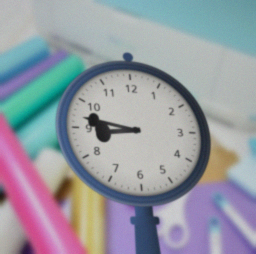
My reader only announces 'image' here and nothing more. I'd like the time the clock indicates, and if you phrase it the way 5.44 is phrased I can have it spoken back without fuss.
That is 8.47
